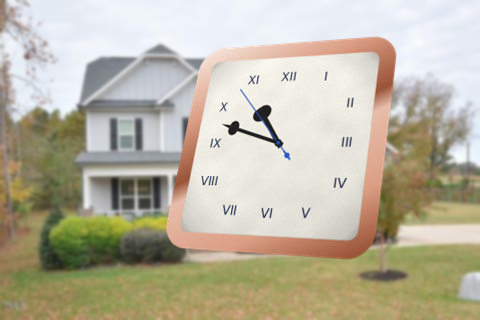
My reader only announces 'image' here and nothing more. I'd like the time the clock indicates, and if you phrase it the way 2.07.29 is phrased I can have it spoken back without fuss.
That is 10.47.53
